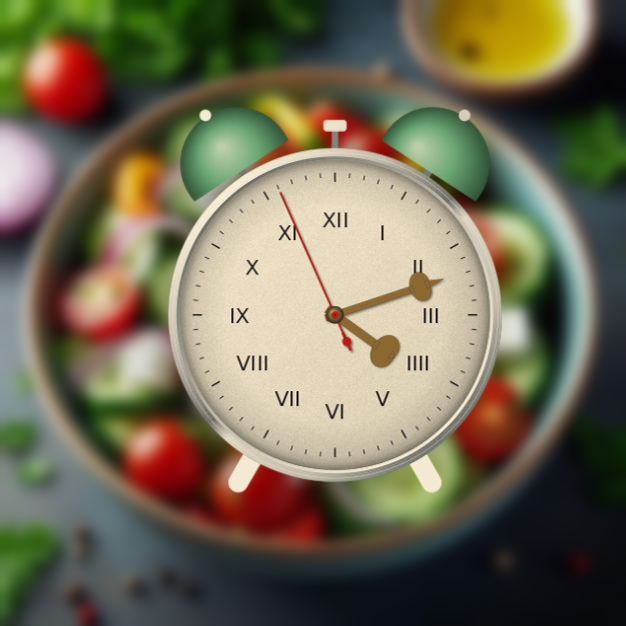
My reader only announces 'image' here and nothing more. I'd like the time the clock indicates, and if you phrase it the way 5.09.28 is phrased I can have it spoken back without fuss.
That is 4.11.56
